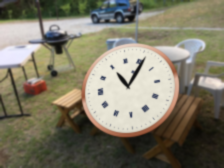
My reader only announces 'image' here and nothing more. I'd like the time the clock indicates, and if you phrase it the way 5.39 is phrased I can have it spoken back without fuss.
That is 10.01
